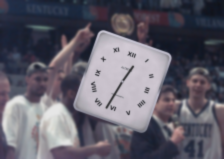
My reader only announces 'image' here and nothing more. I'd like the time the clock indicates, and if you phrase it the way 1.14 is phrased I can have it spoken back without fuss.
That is 12.32
